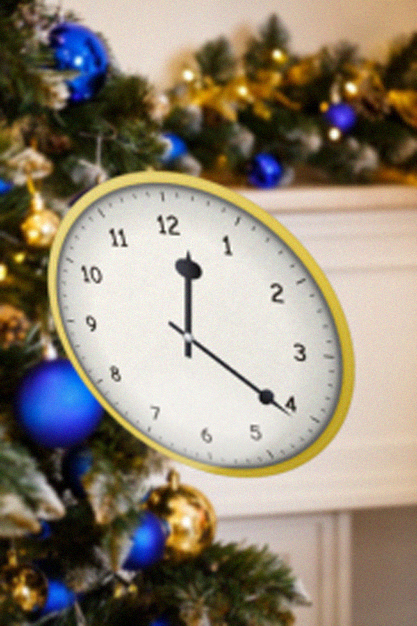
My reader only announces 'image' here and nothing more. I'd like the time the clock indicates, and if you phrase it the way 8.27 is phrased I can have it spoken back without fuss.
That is 12.21
